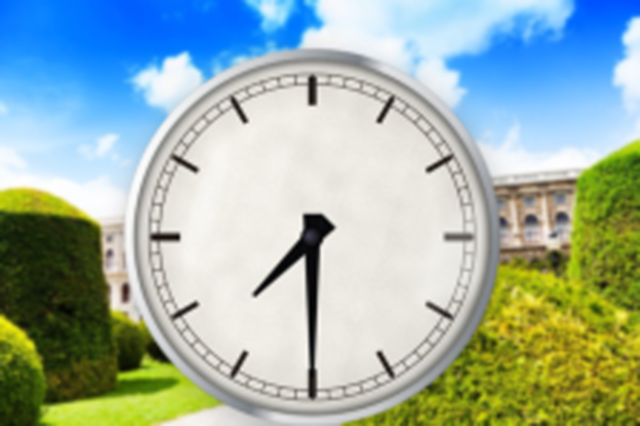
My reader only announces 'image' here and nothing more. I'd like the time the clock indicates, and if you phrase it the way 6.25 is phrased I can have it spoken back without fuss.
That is 7.30
